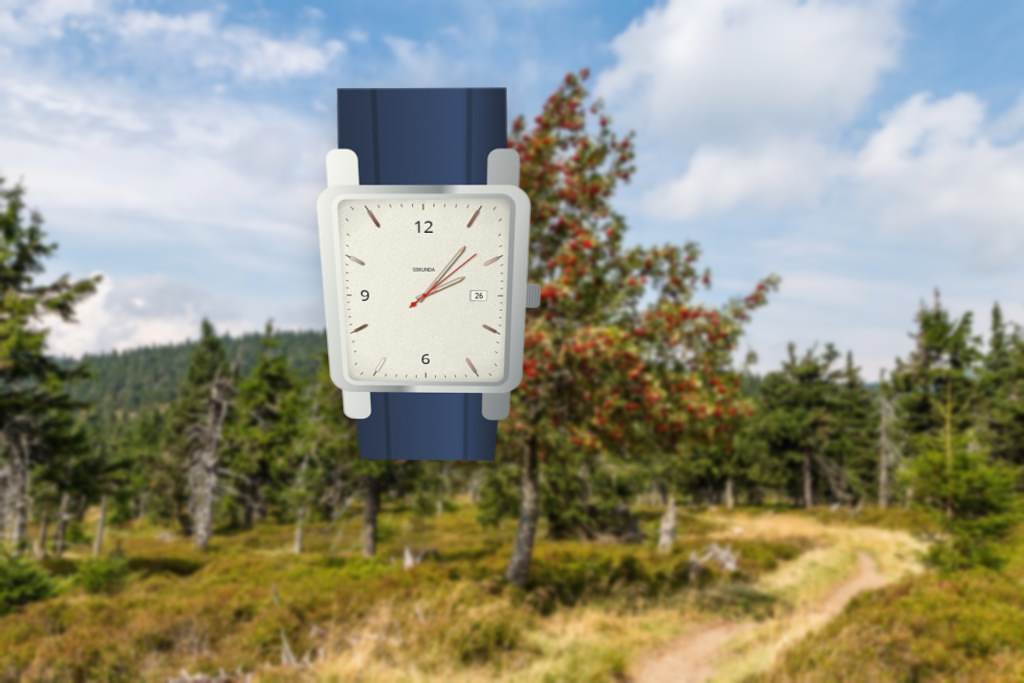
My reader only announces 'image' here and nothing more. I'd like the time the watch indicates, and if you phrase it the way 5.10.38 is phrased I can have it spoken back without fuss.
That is 2.06.08
